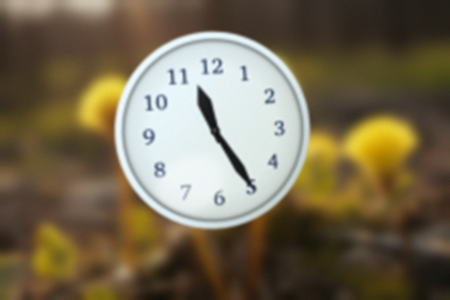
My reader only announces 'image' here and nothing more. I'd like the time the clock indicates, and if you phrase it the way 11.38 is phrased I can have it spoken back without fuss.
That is 11.25
